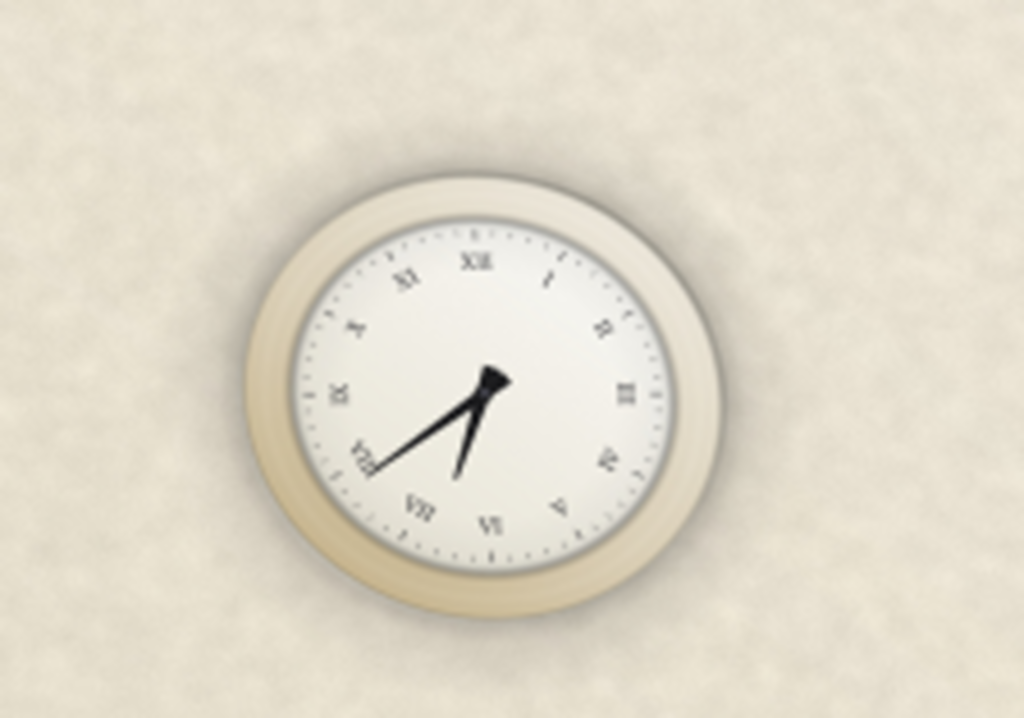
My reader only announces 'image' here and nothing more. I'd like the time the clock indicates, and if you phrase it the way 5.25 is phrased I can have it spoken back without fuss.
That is 6.39
